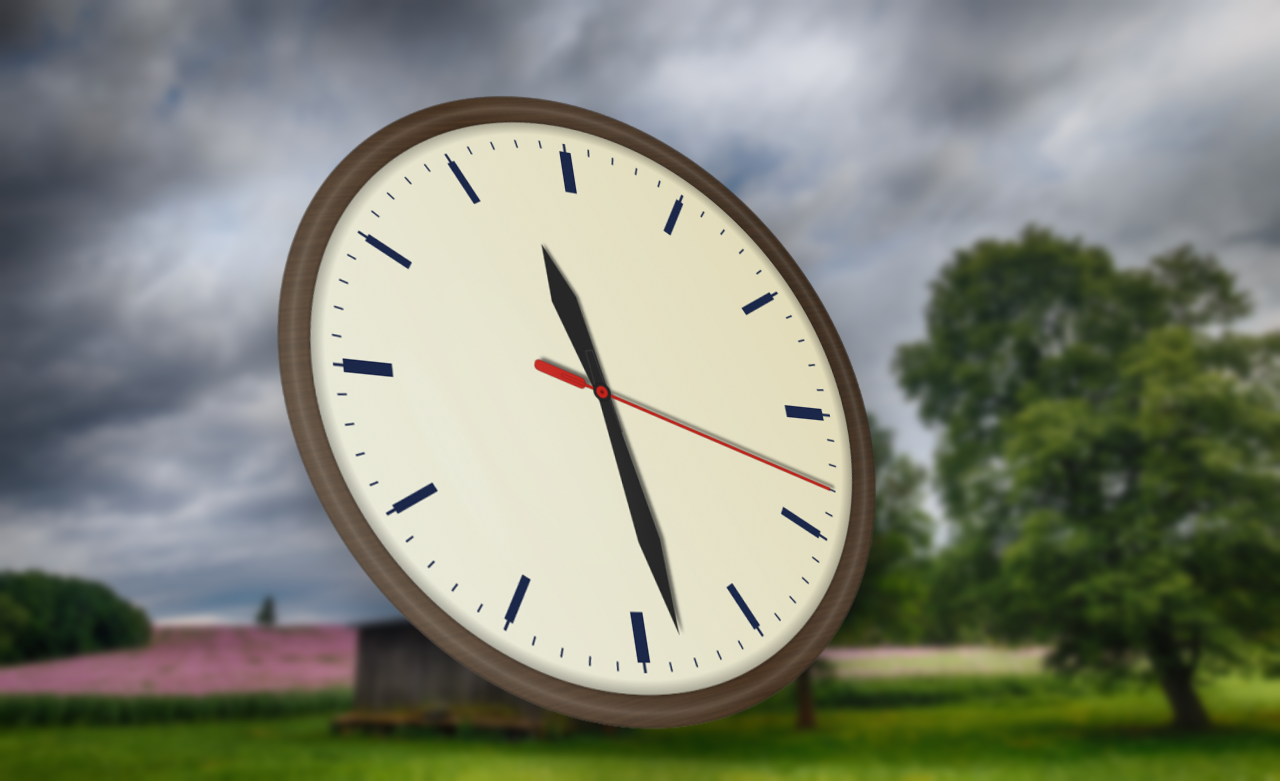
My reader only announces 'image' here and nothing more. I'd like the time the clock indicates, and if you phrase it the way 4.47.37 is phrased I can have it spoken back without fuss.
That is 11.28.18
